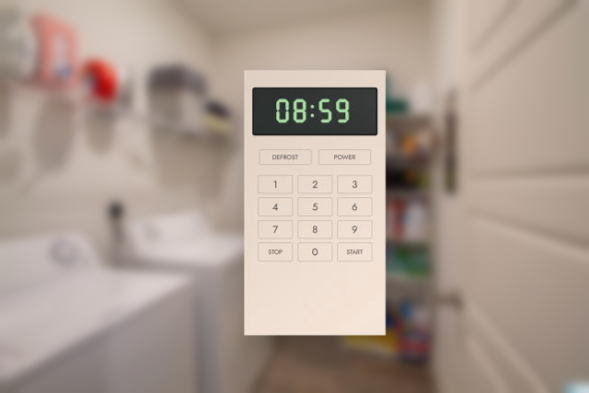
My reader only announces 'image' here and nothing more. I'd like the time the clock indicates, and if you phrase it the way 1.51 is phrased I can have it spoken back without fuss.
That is 8.59
